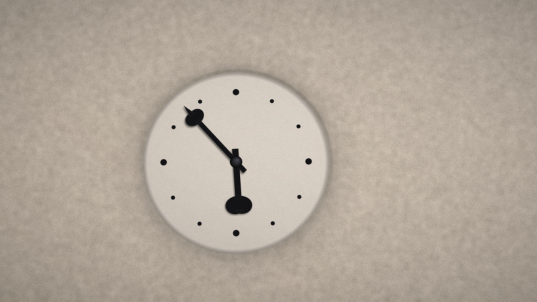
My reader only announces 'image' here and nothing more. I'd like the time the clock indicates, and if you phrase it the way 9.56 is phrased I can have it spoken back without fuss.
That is 5.53
